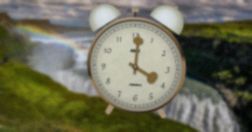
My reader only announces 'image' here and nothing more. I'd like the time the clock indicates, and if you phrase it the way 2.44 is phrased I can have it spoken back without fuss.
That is 4.01
